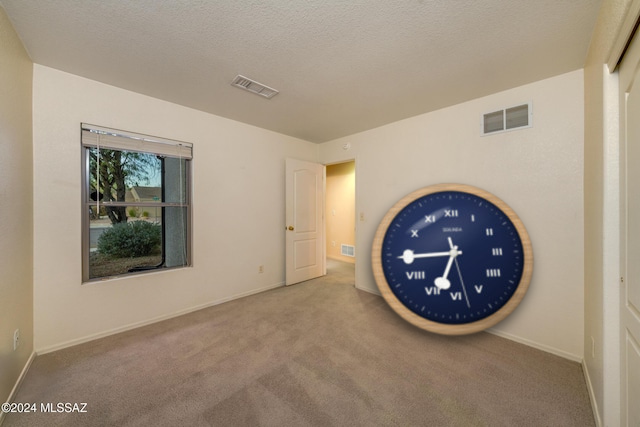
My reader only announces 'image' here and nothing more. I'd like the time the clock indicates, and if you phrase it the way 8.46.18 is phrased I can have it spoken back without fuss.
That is 6.44.28
